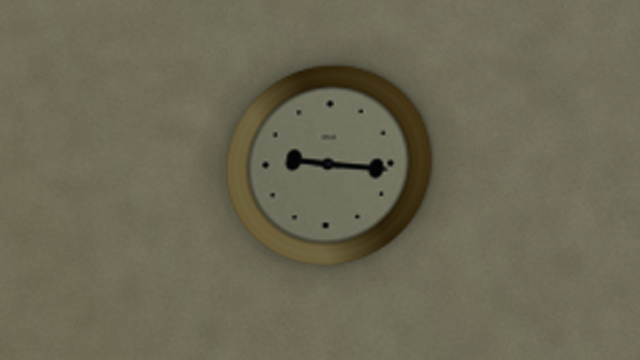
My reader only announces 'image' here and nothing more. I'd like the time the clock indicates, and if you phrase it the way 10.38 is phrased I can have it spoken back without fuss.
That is 9.16
